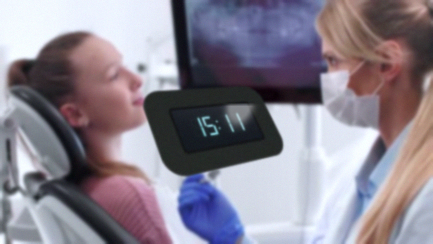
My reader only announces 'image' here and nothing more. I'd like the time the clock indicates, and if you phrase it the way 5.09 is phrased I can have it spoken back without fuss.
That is 15.11
